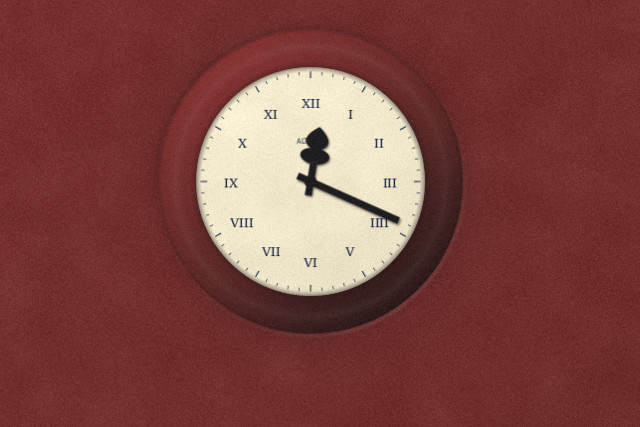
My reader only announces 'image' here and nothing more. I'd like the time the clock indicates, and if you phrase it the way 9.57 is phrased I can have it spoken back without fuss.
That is 12.19
